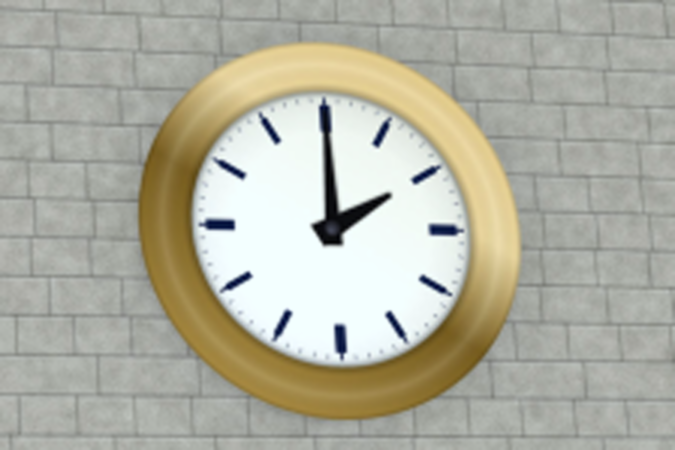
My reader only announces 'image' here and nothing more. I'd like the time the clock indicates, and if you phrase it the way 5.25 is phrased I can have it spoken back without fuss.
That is 2.00
